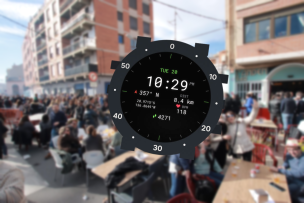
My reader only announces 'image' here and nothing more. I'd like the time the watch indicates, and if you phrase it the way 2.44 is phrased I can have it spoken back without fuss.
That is 10.29
